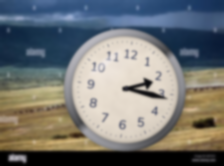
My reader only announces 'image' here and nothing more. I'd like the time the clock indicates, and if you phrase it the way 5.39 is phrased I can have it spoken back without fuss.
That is 2.16
